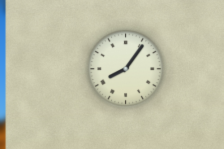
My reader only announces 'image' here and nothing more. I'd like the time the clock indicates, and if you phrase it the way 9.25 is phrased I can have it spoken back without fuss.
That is 8.06
